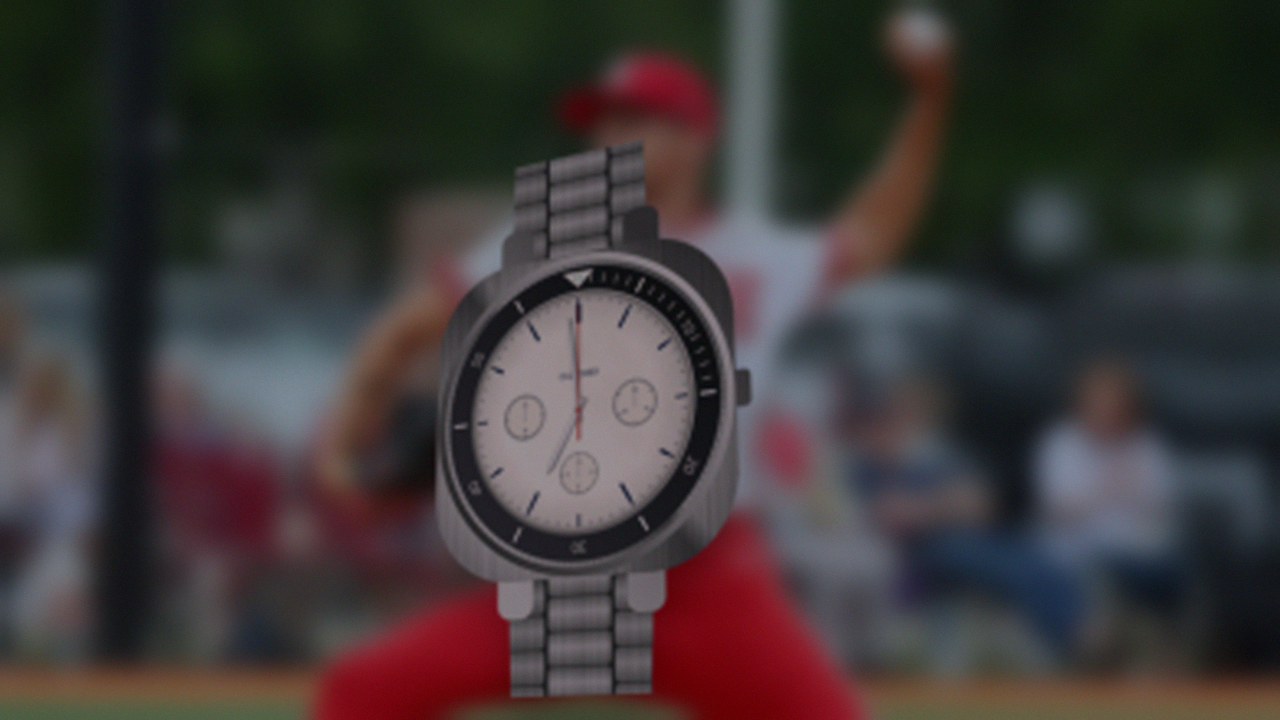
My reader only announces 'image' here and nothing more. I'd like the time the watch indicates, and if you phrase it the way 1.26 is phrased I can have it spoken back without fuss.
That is 6.59
